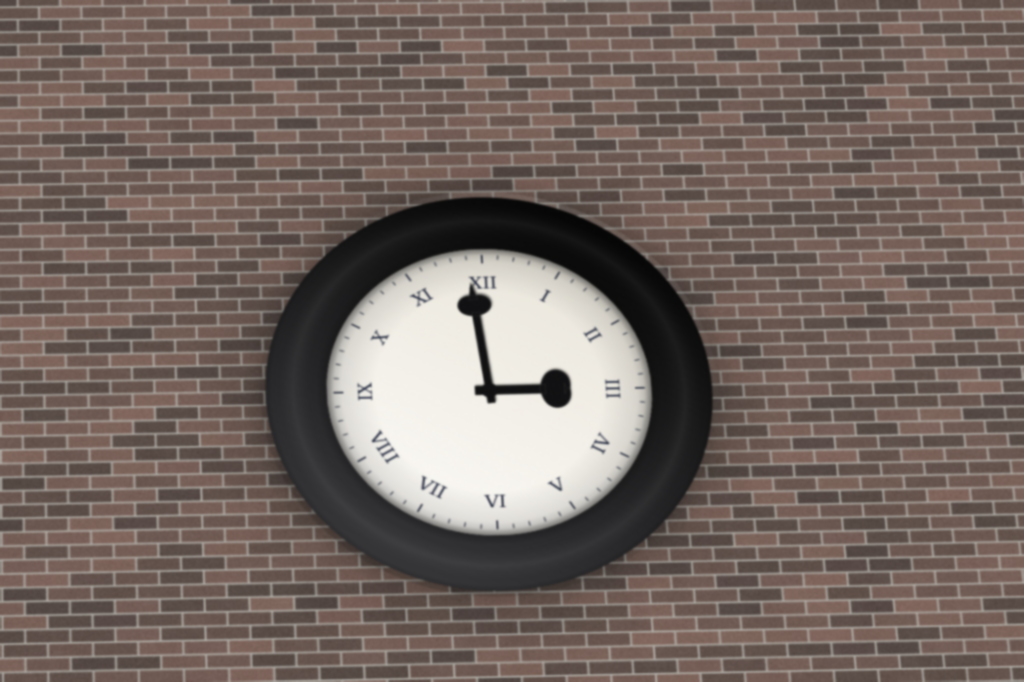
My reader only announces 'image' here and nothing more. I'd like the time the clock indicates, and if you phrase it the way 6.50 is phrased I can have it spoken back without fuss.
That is 2.59
